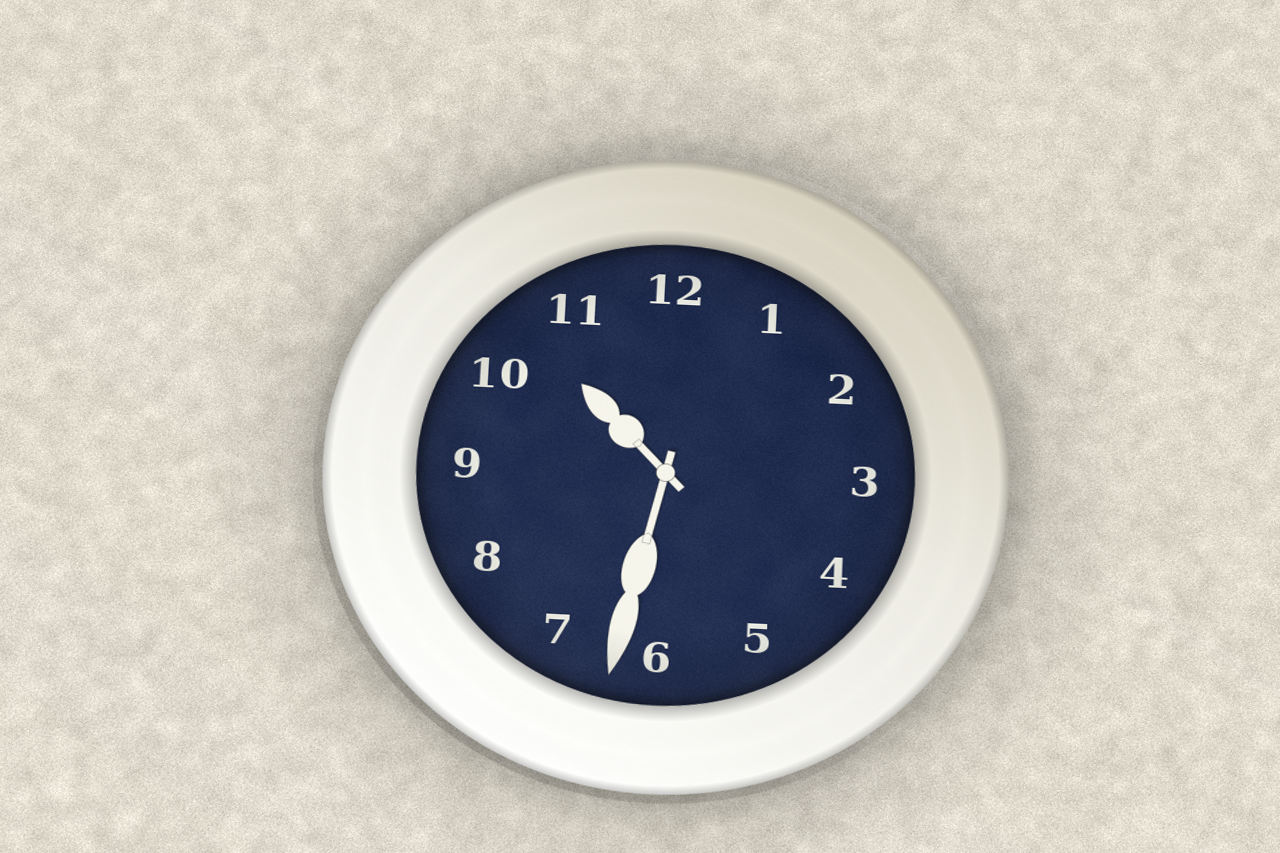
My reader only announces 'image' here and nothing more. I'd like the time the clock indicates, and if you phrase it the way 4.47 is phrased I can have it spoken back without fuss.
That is 10.32
